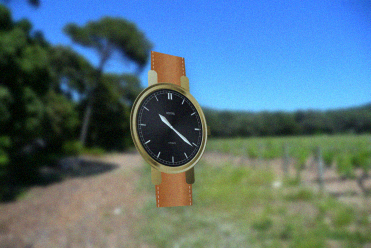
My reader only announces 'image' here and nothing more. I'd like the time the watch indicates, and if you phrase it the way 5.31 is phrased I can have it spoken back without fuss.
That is 10.21
